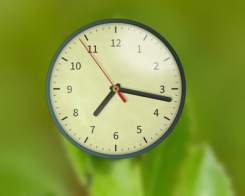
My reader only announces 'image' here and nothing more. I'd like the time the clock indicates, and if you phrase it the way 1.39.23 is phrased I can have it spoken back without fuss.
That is 7.16.54
